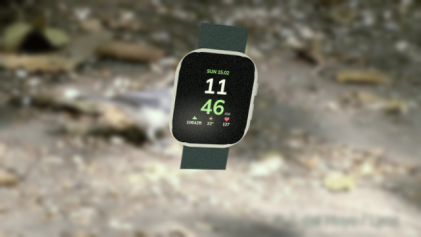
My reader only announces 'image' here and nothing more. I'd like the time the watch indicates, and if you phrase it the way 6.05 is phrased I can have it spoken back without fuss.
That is 11.46
